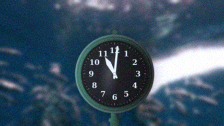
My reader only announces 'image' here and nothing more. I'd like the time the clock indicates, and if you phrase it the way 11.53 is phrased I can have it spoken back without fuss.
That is 11.01
